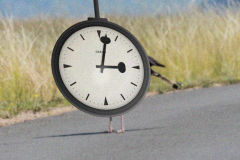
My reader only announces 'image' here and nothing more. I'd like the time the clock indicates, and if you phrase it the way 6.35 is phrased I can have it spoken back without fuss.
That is 3.02
